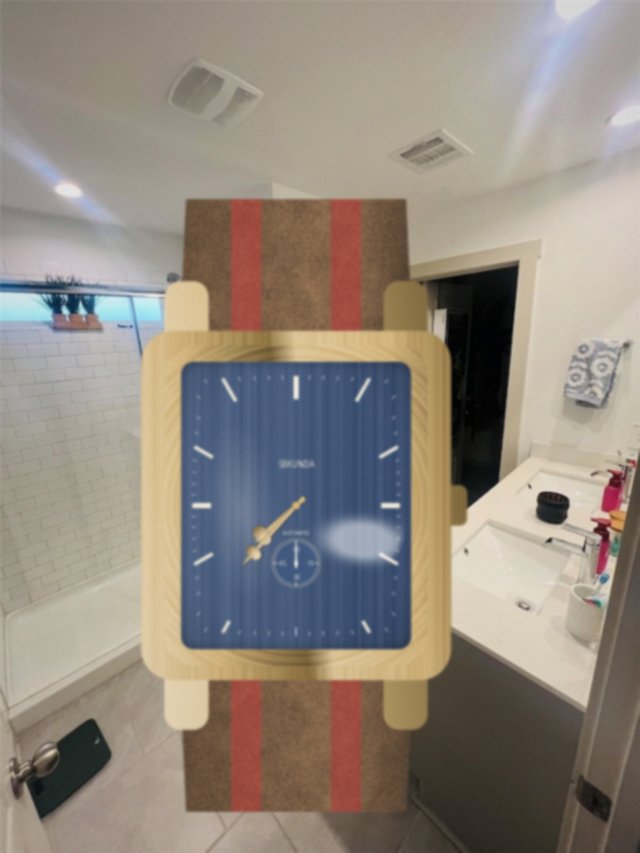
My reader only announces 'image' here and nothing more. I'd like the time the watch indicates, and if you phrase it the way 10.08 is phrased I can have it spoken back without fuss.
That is 7.37
